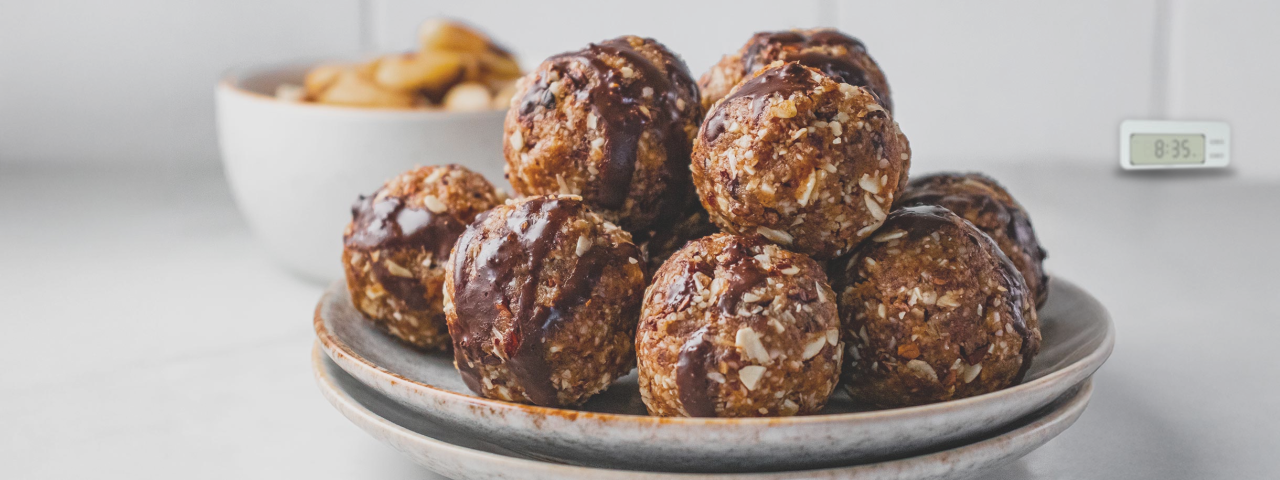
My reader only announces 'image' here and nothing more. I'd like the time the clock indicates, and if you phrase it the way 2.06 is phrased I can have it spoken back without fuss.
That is 8.35
